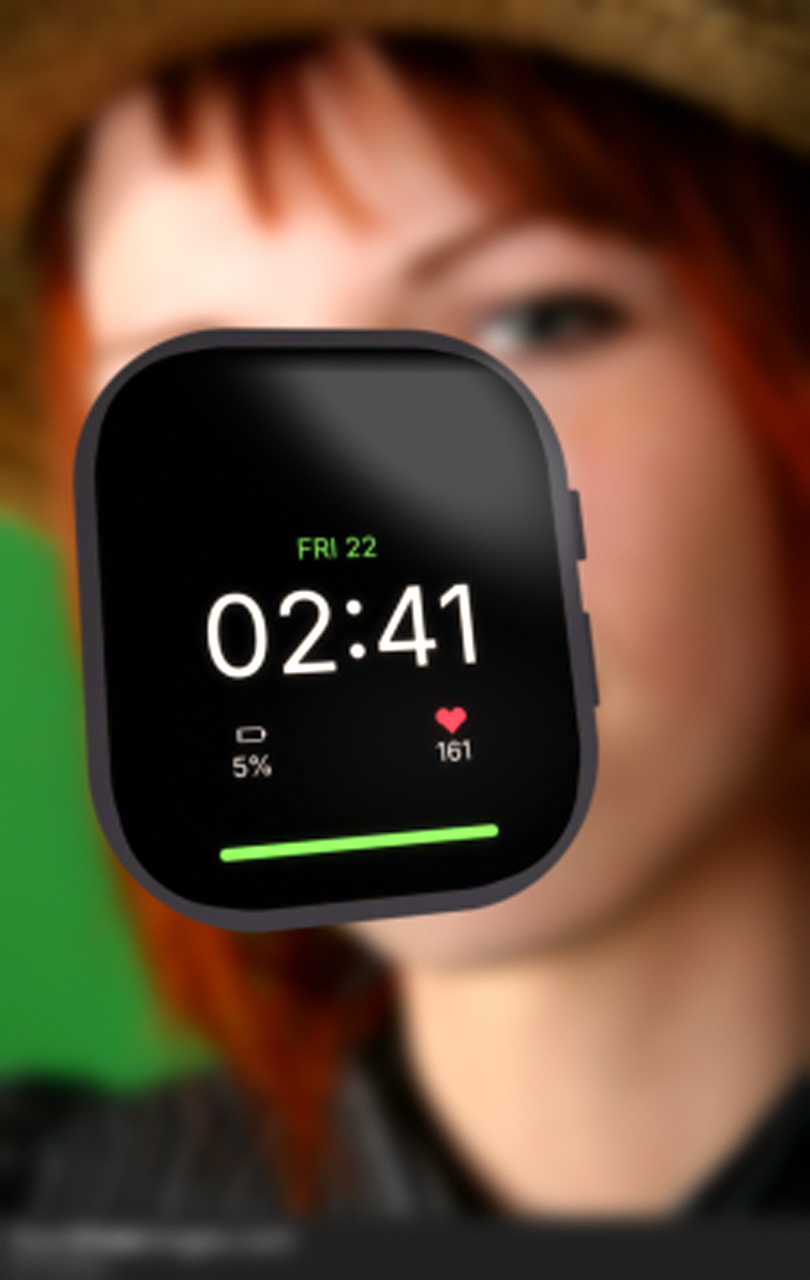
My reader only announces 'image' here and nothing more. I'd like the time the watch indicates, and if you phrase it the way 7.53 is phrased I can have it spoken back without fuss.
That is 2.41
